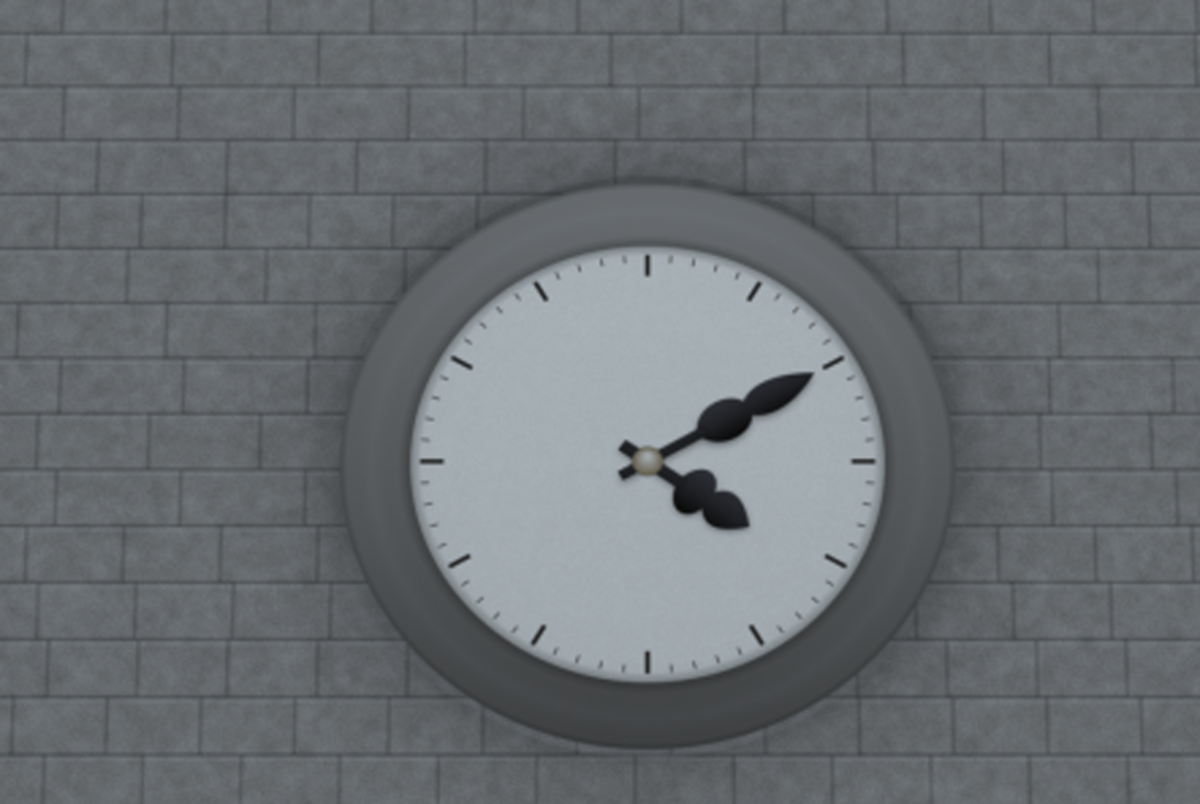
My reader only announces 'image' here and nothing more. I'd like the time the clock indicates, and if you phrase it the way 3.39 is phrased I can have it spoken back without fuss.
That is 4.10
